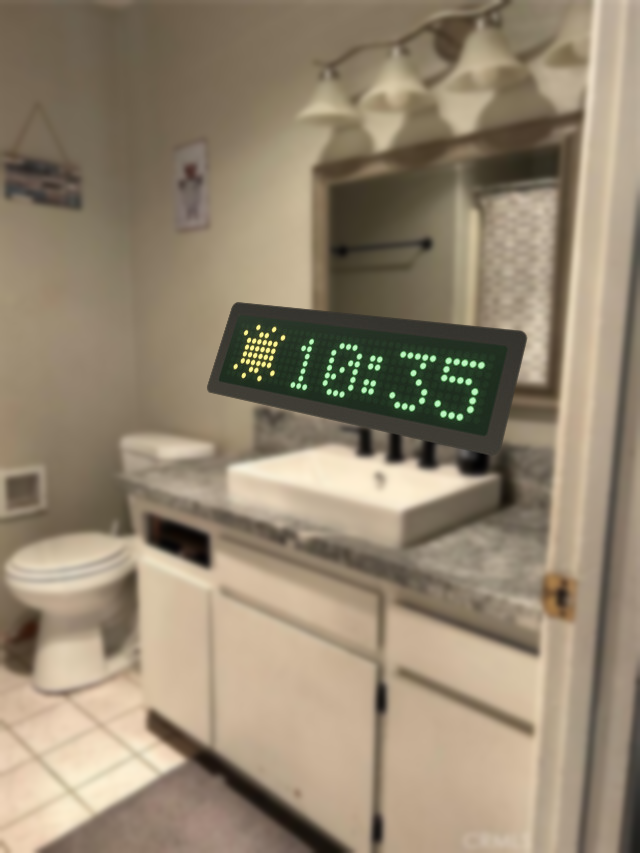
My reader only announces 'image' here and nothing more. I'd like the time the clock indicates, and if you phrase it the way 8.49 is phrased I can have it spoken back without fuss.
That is 10.35
